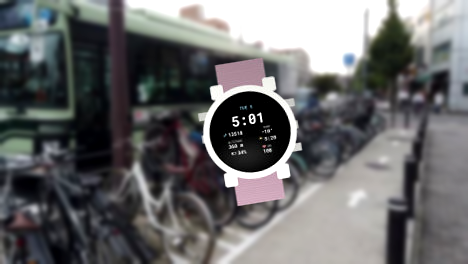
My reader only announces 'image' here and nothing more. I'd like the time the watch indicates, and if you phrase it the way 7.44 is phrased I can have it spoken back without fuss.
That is 5.01
